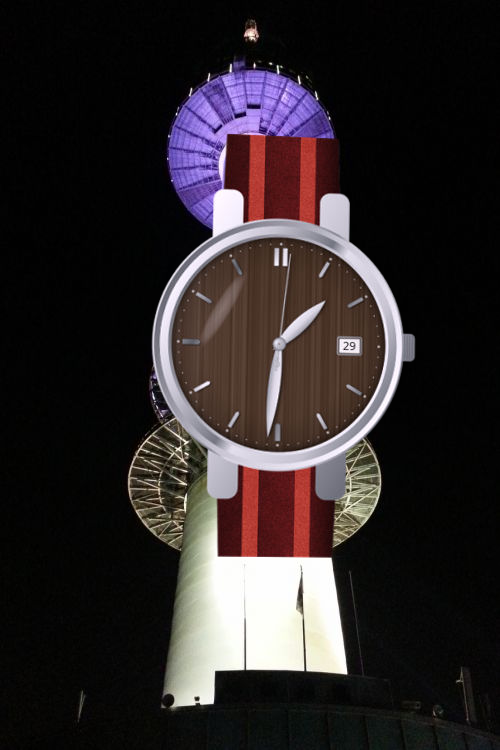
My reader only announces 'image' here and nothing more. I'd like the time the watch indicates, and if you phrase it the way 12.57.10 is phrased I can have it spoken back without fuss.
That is 1.31.01
